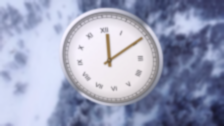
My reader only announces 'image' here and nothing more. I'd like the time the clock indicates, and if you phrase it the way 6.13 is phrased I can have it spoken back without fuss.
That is 12.10
